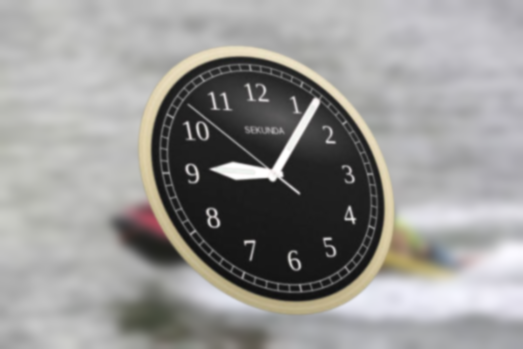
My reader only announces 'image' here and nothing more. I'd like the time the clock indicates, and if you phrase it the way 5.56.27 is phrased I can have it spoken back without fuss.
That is 9.06.52
